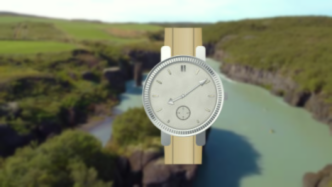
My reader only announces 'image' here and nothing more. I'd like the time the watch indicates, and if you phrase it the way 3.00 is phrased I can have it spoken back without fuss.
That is 8.09
